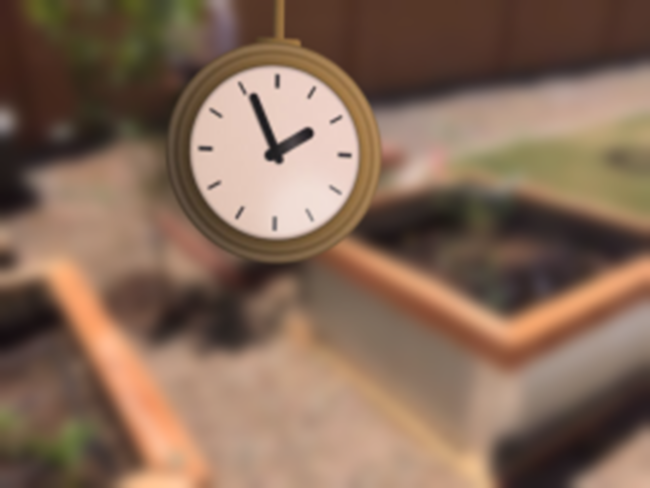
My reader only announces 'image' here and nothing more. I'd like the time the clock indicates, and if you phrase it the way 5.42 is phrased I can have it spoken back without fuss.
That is 1.56
